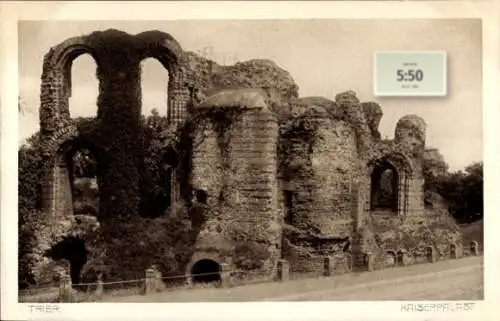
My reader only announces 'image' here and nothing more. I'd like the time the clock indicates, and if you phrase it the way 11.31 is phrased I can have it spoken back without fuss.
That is 5.50
